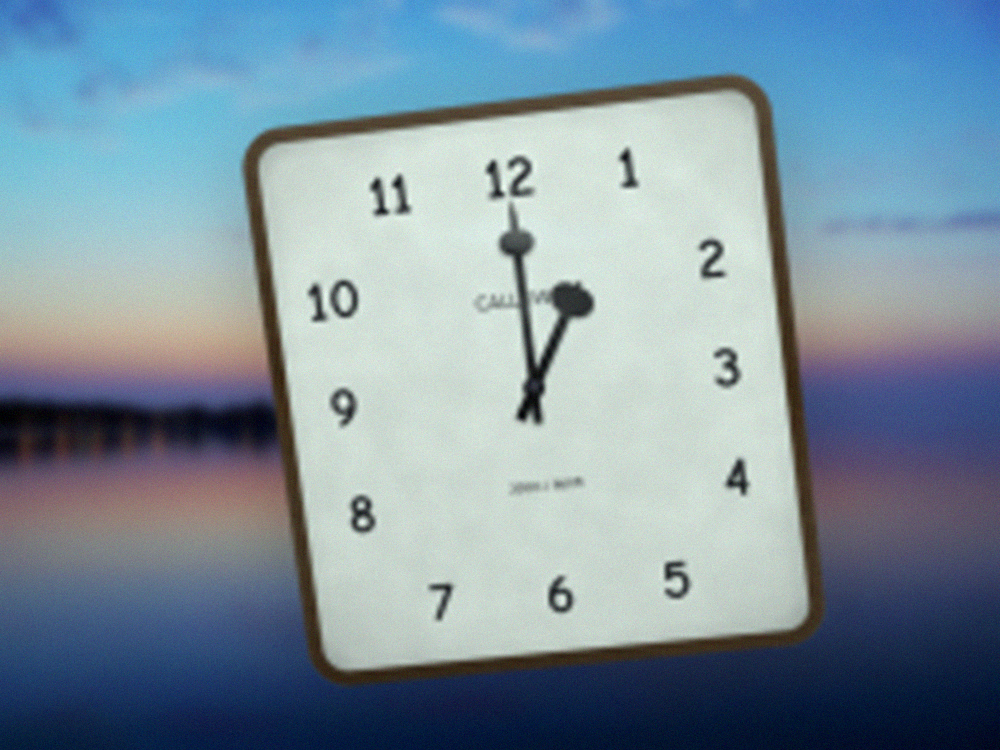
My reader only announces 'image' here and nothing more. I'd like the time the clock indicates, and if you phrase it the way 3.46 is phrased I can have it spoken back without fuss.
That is 1.00
